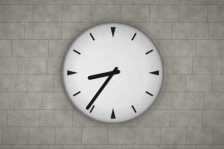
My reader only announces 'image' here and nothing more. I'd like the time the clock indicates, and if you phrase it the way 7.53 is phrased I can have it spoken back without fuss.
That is 8.36
